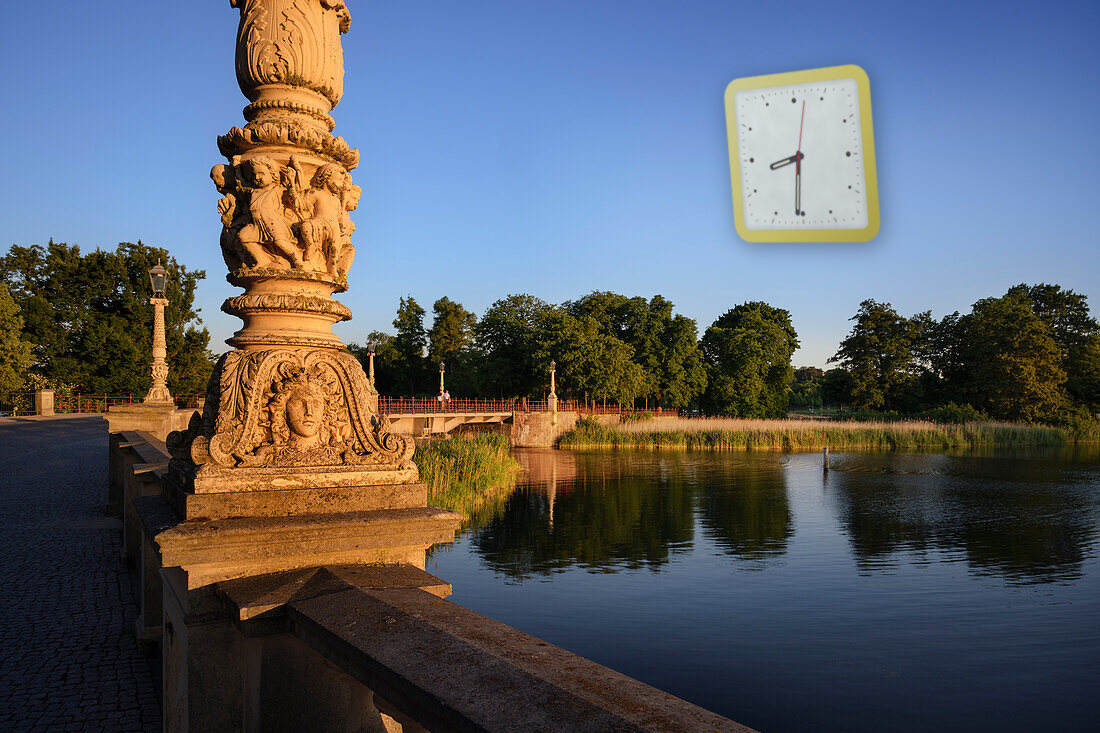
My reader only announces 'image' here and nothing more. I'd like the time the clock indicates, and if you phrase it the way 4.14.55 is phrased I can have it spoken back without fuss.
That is 8.31.02
